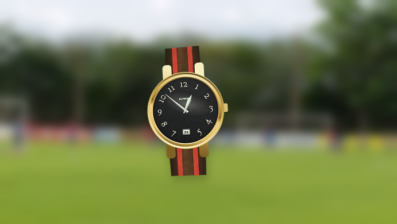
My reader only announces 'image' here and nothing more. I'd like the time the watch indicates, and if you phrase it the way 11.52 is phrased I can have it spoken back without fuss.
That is 12.52
